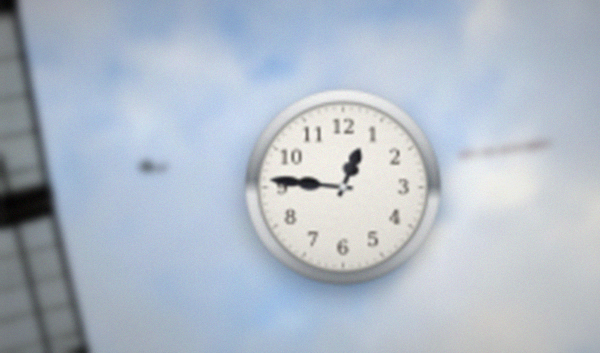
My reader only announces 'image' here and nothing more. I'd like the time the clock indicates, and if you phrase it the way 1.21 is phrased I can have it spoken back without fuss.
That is 12.46
